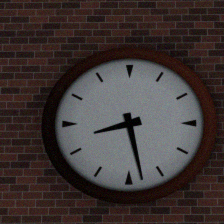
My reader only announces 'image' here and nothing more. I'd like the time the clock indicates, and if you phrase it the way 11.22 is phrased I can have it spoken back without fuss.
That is 8.28
